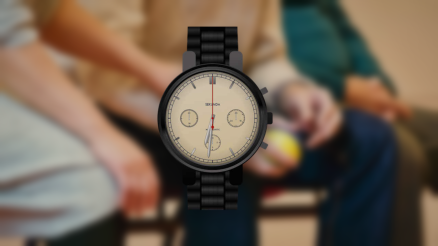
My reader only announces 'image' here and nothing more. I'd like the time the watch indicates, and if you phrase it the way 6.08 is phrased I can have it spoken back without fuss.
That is 6.31
